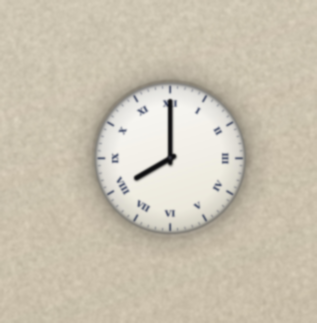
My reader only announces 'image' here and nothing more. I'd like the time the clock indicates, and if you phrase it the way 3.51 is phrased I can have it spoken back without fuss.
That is 8.00
